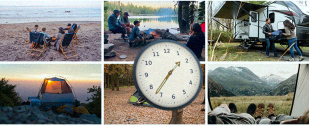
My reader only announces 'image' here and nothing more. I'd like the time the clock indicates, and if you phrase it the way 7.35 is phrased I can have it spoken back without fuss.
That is 1.37
